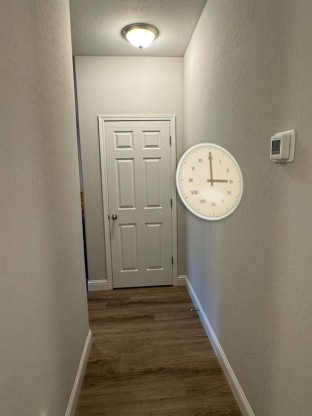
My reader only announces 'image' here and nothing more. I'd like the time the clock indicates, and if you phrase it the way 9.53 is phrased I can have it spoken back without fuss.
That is 3.00
